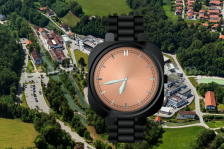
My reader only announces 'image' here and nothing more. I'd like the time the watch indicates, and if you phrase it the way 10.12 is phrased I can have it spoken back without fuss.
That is 6.43
